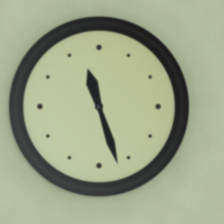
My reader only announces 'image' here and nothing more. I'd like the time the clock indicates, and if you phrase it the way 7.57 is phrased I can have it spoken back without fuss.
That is 11.27
